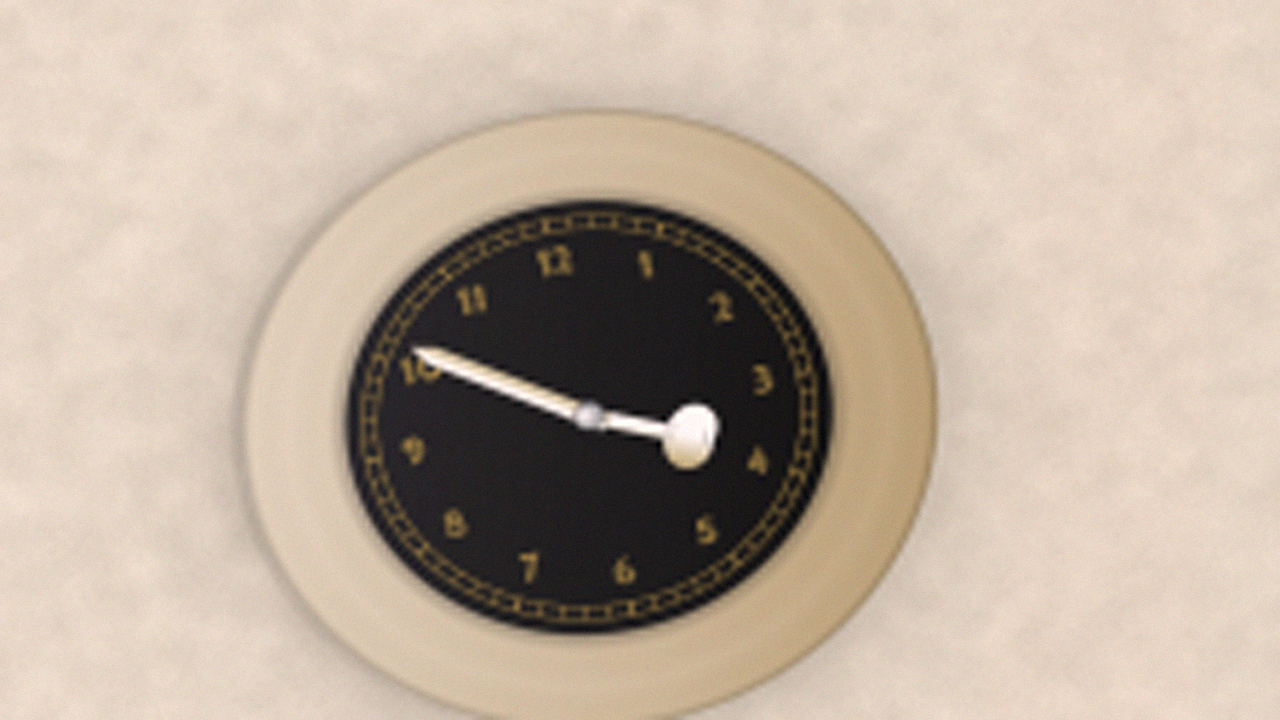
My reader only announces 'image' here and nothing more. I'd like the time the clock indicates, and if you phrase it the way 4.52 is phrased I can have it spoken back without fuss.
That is 3.51
